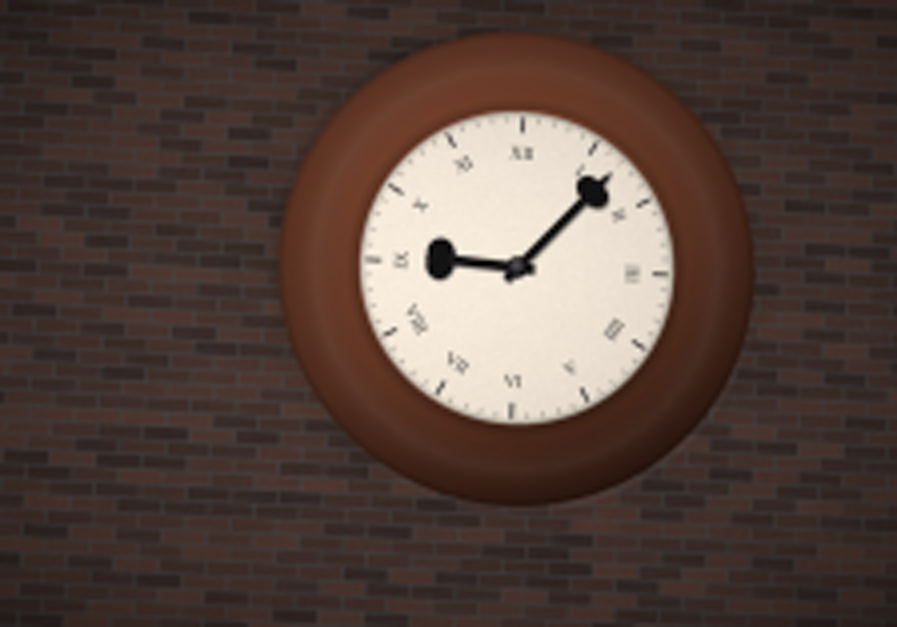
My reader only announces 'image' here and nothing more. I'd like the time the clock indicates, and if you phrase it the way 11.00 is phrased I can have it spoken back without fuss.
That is 9.07
